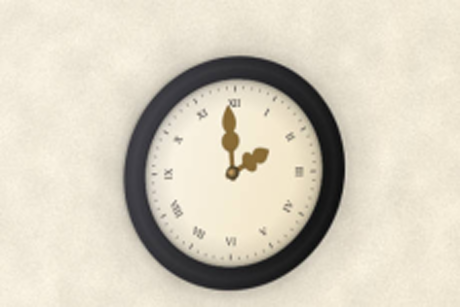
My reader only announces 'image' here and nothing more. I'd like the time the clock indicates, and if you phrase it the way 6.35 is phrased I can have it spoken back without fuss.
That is 1.59
